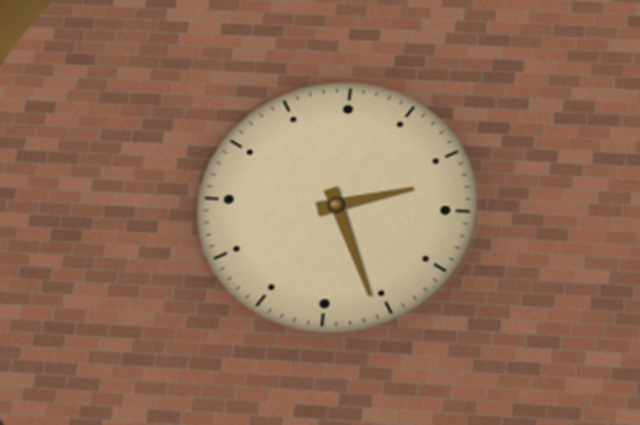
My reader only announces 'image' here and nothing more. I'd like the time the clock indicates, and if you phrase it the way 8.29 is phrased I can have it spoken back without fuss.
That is 2.26
